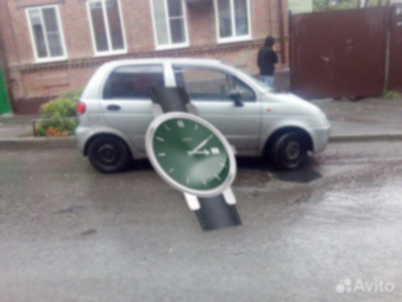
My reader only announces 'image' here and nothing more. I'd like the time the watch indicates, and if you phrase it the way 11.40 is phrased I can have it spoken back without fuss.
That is 3.10
